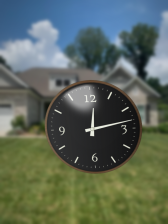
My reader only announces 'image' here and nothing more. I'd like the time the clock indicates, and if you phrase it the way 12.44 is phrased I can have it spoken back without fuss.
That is 12.13
